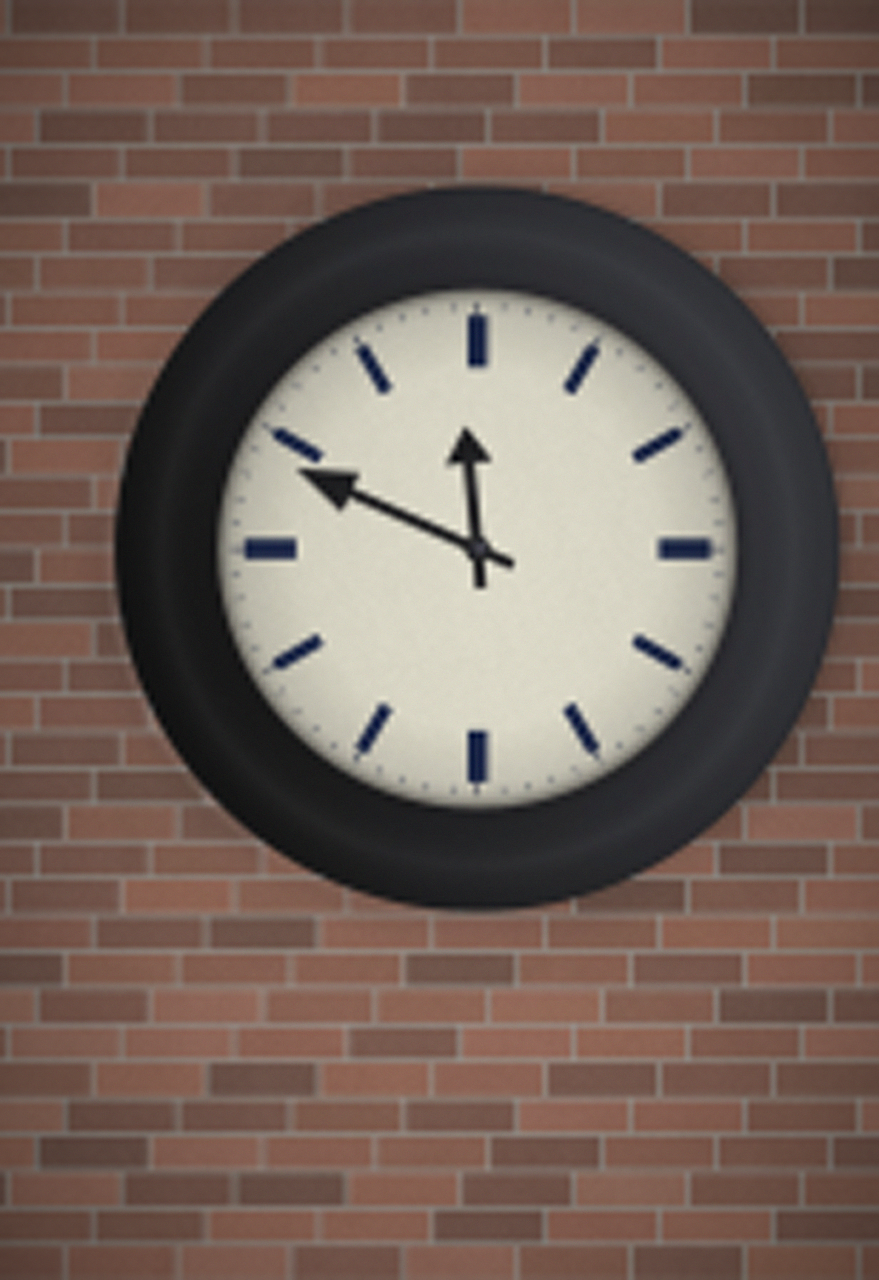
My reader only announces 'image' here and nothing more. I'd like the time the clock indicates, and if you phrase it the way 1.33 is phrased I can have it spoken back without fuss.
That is 11.49
